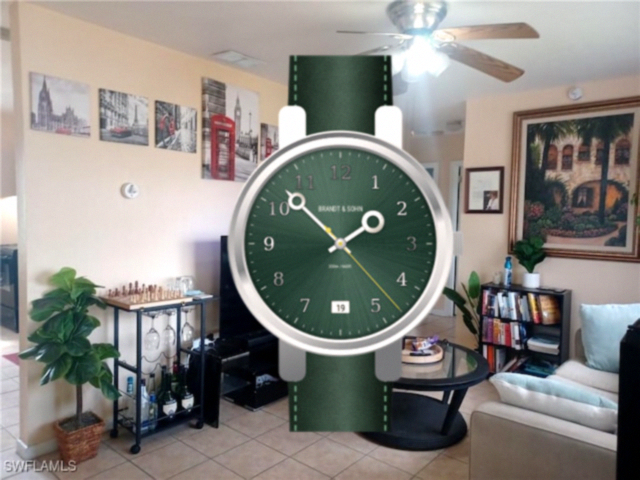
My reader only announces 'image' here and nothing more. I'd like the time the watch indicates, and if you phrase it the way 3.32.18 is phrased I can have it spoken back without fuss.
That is 1.52.23
